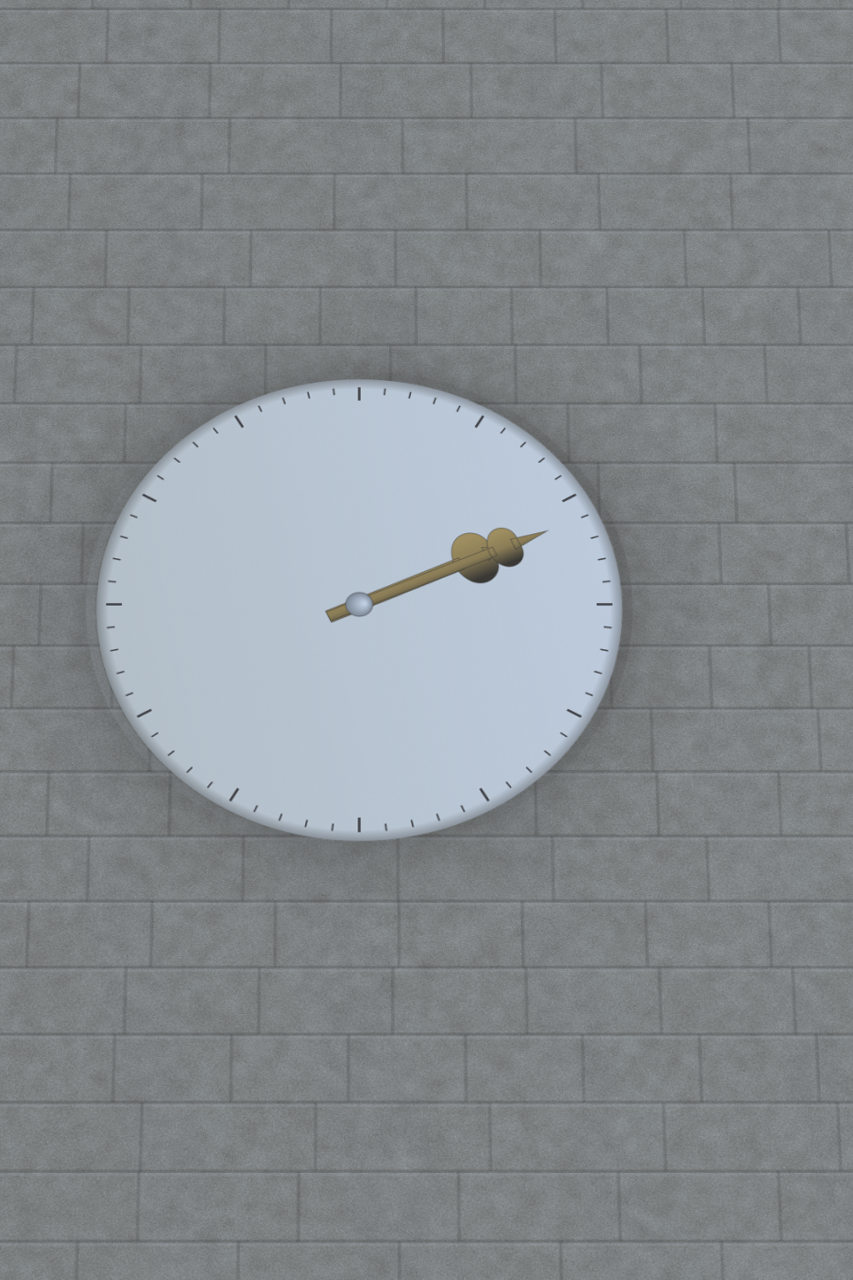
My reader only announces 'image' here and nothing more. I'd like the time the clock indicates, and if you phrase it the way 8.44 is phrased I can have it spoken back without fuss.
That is 2.11
